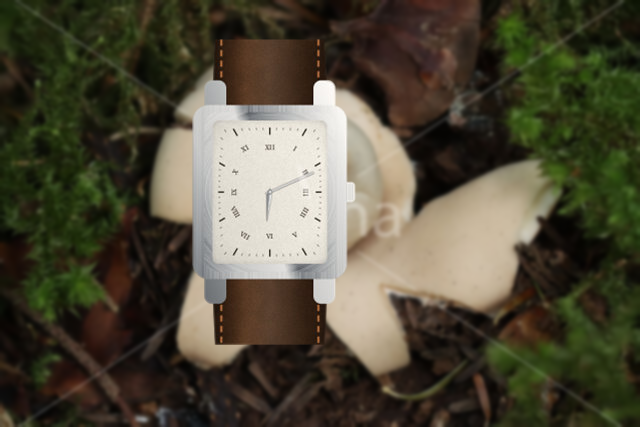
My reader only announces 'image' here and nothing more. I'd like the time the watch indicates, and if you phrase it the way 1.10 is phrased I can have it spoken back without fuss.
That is 6.11
